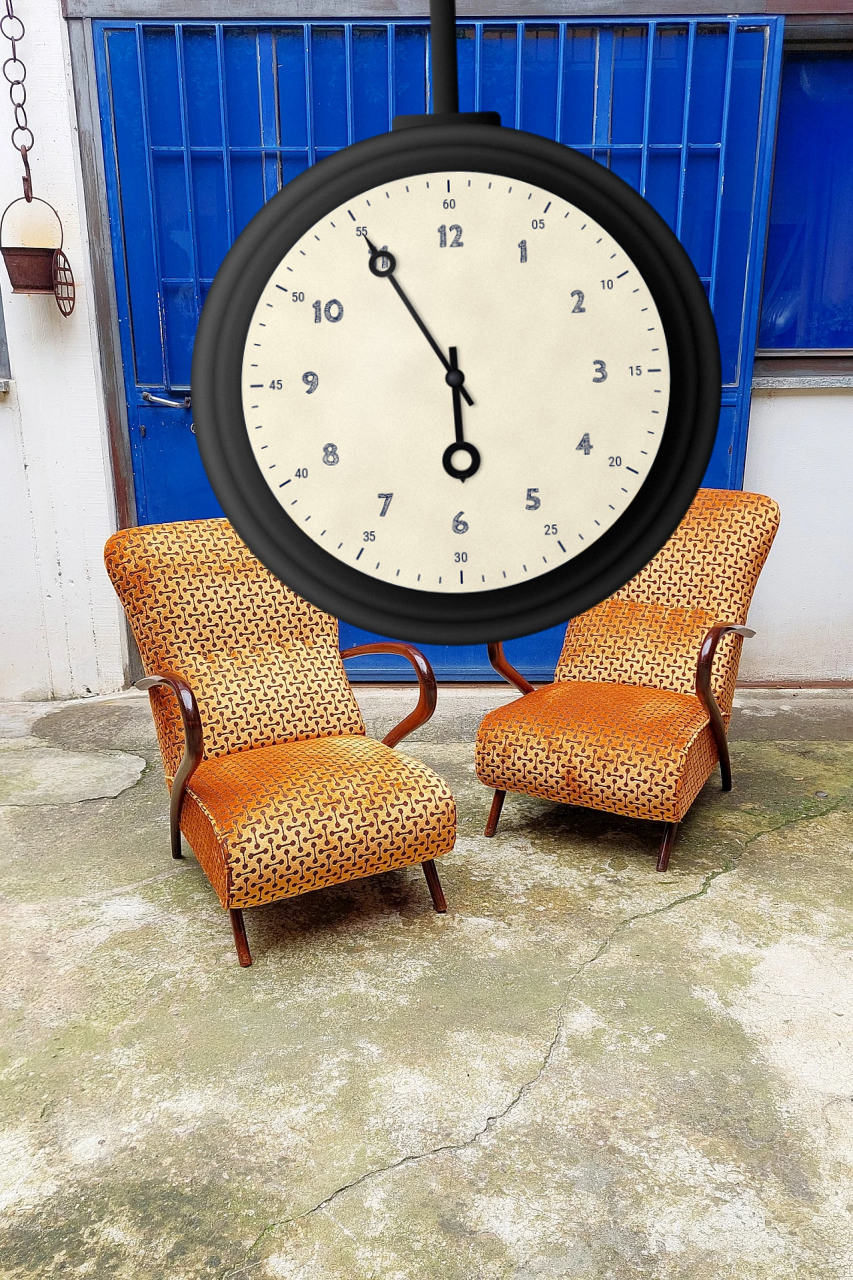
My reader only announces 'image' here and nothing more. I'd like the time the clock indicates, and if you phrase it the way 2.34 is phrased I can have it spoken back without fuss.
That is 5.55
